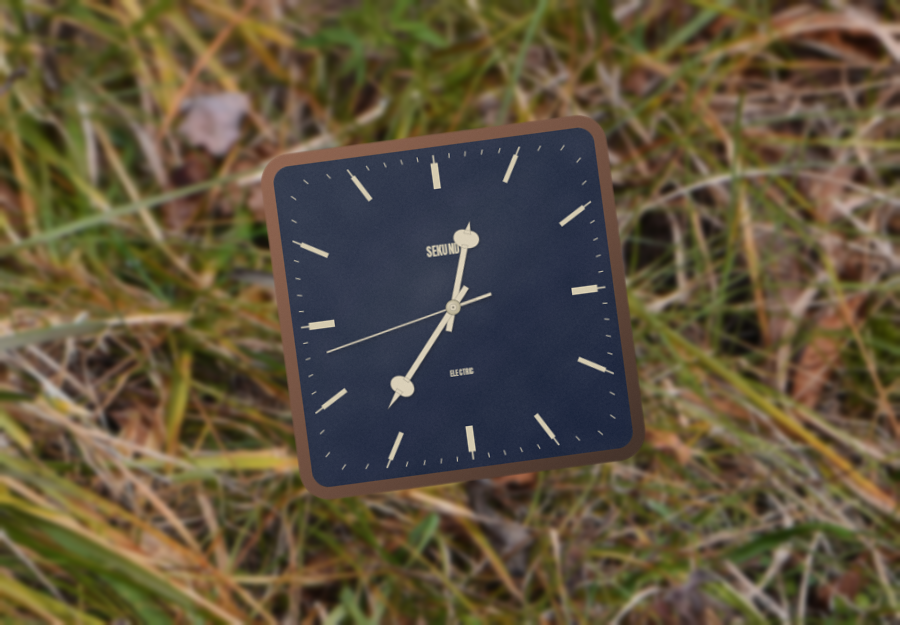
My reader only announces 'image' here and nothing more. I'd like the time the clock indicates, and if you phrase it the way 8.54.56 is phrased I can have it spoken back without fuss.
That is 12.36.43
